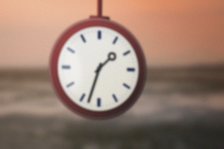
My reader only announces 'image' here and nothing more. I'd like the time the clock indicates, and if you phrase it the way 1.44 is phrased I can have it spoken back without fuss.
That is 1.33
